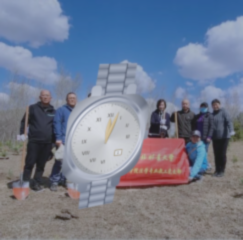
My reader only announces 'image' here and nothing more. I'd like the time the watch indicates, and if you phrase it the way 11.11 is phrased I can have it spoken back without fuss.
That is 12.03
